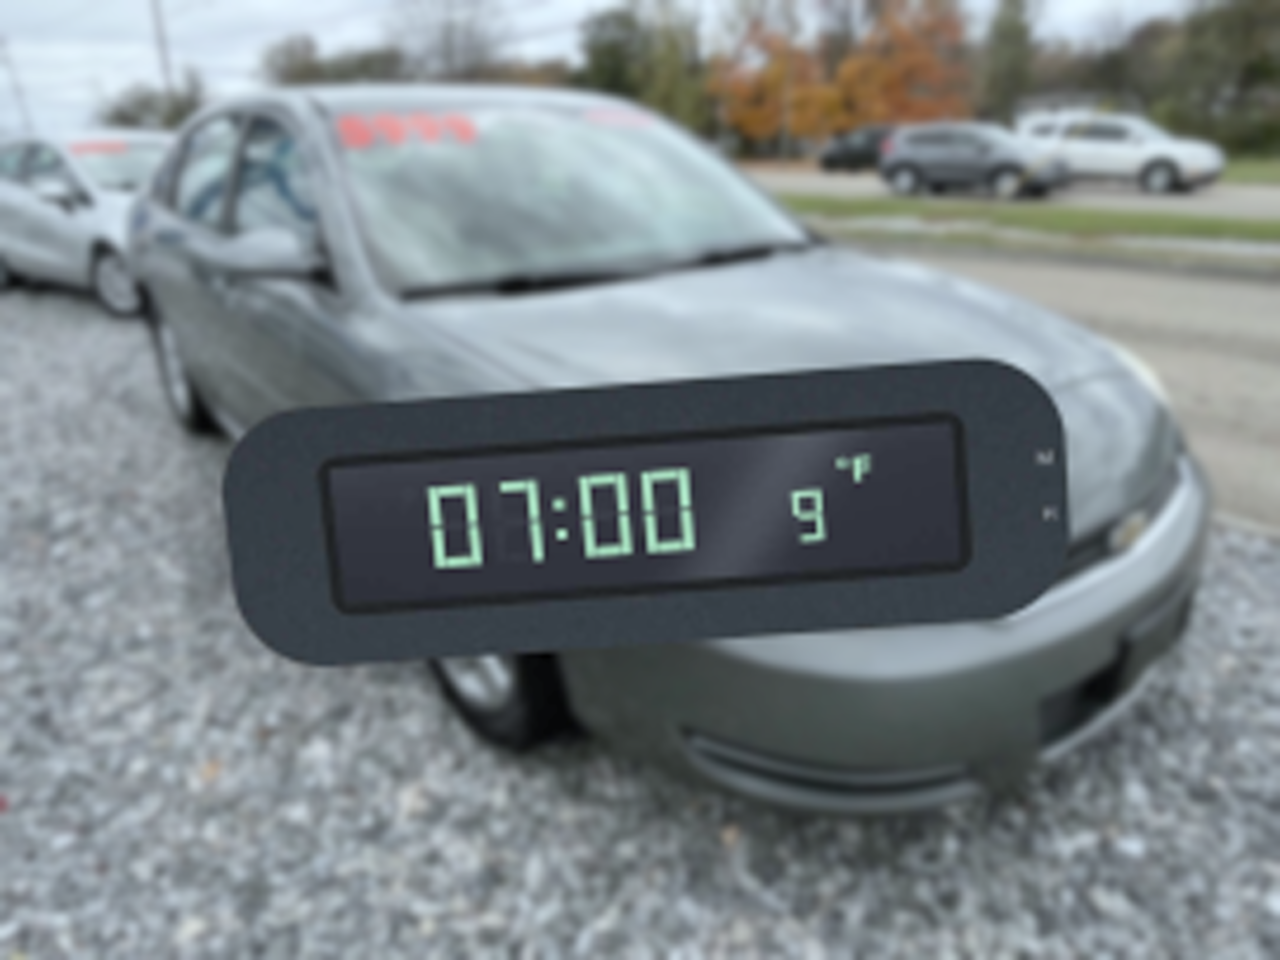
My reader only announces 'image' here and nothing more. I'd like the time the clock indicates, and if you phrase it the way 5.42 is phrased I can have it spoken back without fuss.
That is 7.00
